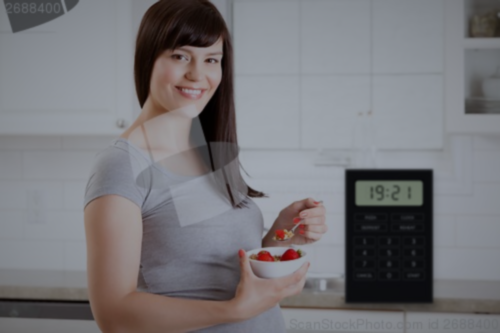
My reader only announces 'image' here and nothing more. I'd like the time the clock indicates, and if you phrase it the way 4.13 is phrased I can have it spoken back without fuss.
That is 19.21
